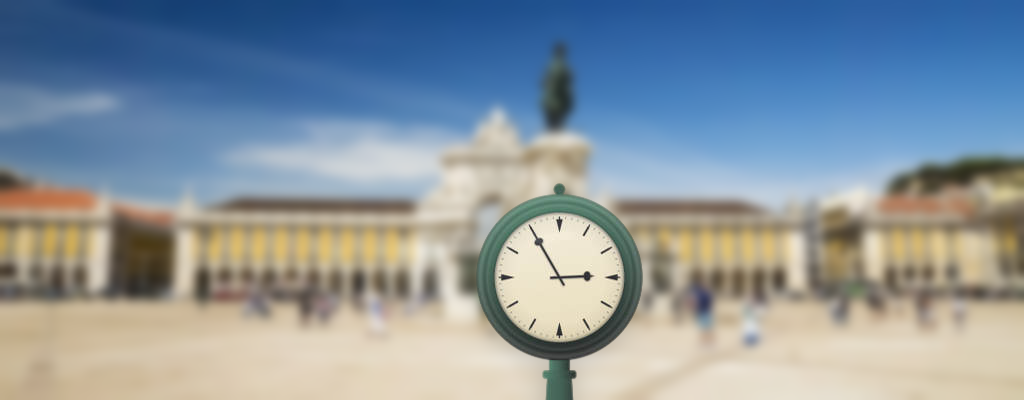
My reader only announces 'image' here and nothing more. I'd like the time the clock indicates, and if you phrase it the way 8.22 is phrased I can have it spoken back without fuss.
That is 2.55
